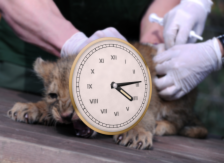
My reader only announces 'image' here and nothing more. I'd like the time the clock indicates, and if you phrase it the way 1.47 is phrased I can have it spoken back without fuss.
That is 4.14
